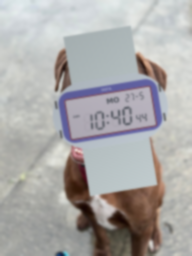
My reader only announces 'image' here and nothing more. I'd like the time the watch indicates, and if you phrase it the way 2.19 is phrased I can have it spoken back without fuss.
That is 10.40
